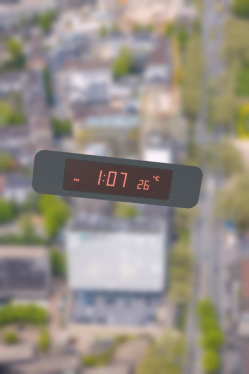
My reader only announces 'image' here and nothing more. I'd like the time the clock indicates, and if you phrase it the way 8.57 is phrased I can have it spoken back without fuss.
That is 1.07
